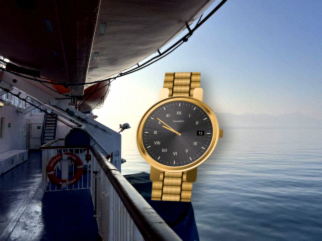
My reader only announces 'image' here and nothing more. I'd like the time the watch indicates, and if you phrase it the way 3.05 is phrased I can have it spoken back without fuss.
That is 9.51
